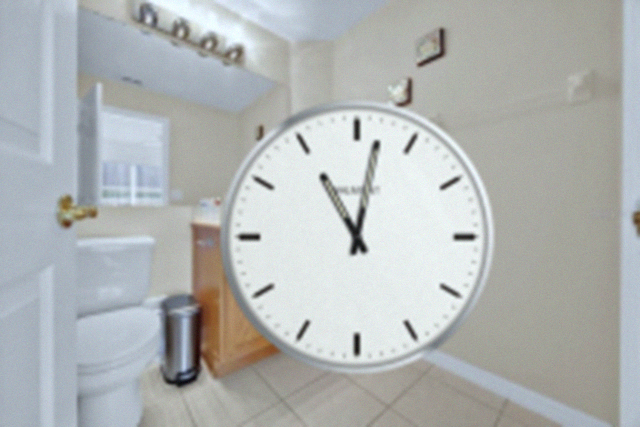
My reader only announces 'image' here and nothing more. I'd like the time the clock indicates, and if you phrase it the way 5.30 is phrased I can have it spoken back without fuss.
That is 11.02
